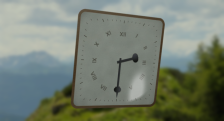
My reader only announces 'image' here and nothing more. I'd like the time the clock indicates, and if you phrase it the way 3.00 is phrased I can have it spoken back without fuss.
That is 2.30
